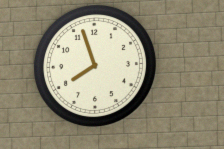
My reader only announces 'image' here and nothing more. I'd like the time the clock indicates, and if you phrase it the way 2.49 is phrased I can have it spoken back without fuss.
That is 7.57
